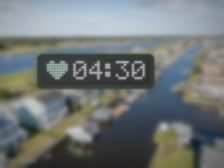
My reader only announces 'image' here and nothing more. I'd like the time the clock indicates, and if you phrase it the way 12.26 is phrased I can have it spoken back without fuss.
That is 4.30
